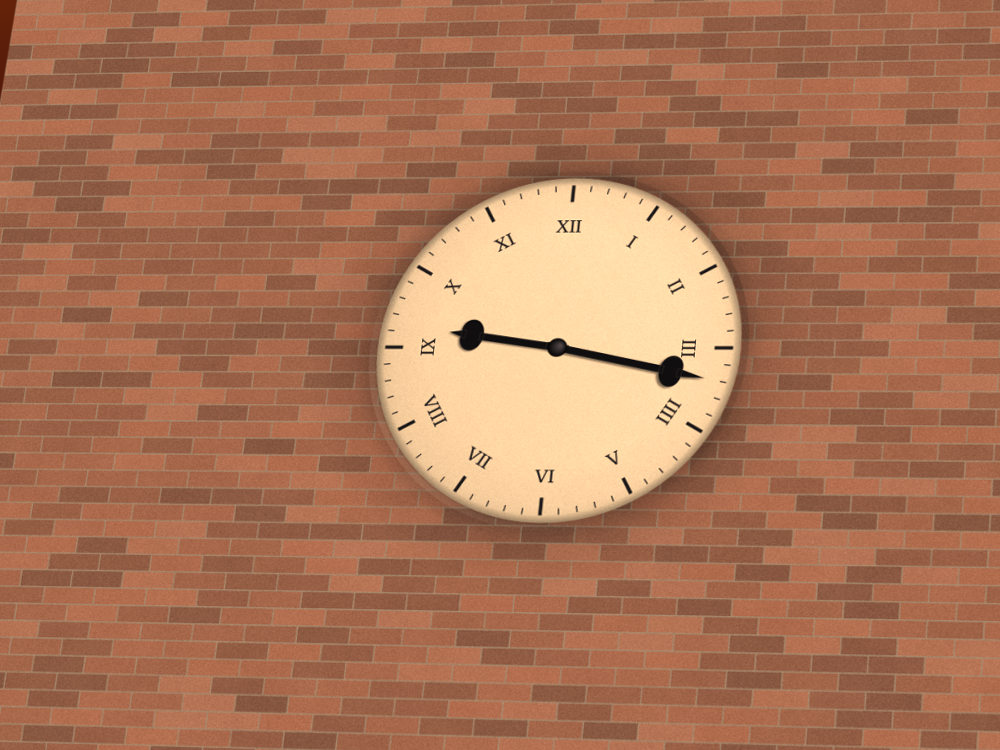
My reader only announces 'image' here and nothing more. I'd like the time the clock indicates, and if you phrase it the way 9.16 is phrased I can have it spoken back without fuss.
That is 9.17
